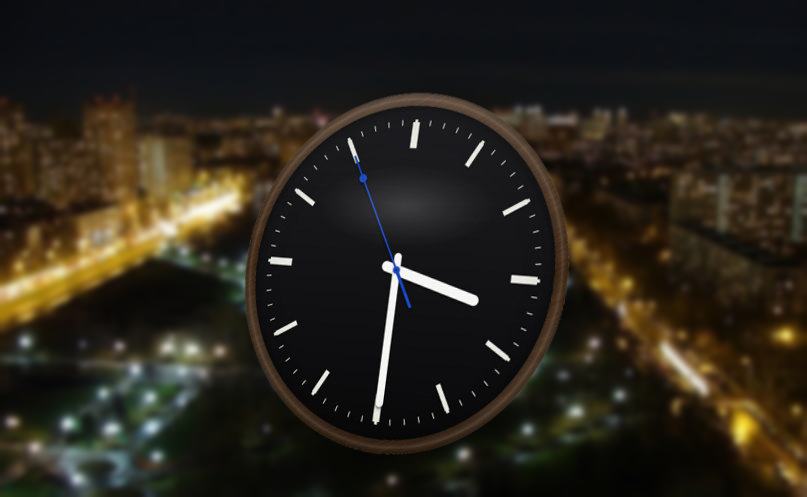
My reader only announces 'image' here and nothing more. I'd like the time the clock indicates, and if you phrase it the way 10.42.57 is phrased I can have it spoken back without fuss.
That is 3.29.55
